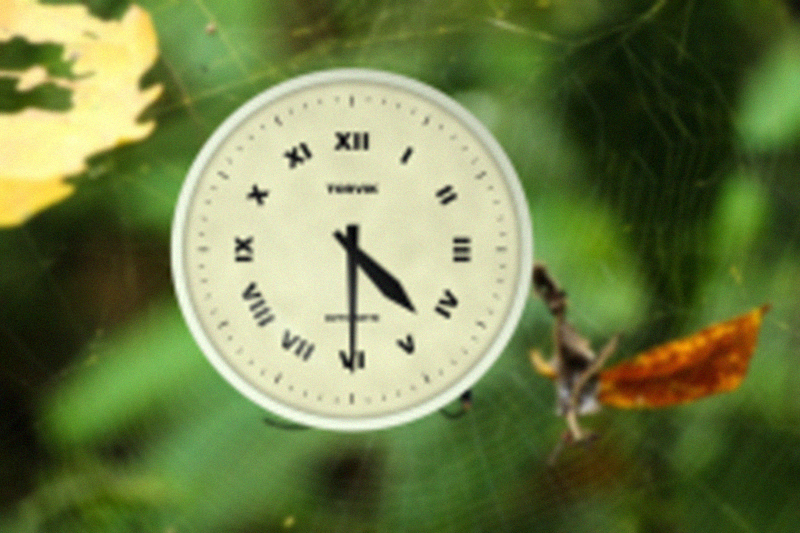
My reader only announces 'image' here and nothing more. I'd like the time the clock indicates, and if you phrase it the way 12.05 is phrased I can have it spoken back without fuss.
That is 4.30
